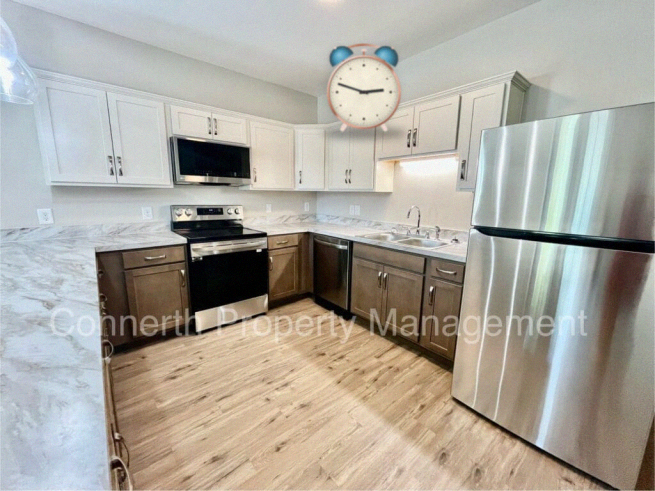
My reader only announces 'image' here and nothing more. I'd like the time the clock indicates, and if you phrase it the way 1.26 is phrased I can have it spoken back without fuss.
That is 2.48
